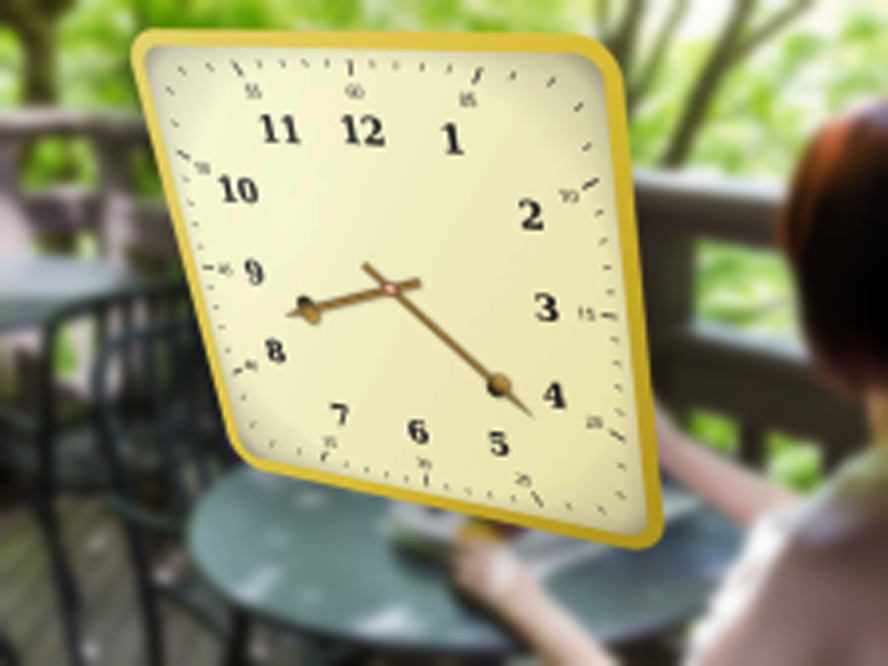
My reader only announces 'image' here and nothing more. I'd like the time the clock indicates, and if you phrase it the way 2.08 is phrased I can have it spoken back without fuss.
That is 8.22
